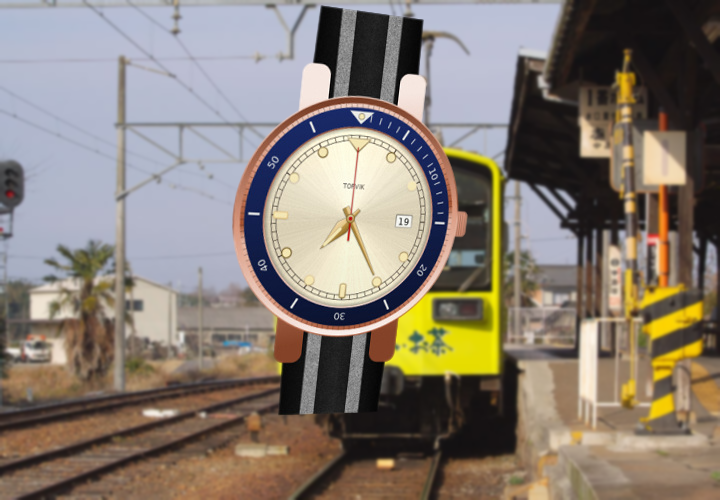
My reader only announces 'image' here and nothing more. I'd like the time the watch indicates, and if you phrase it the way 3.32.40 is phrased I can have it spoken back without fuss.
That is 7.25.00
